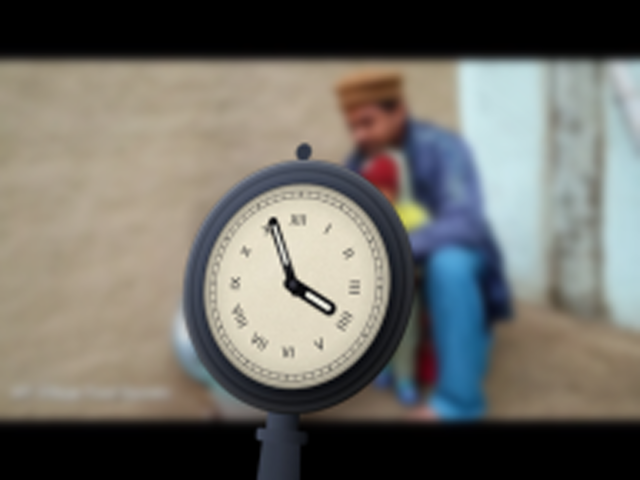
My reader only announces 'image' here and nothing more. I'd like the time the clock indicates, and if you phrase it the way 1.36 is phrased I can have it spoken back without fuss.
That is 3.56
